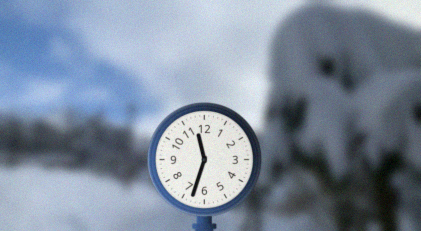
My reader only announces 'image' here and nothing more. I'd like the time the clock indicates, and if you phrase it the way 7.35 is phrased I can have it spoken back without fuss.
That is 11.33
